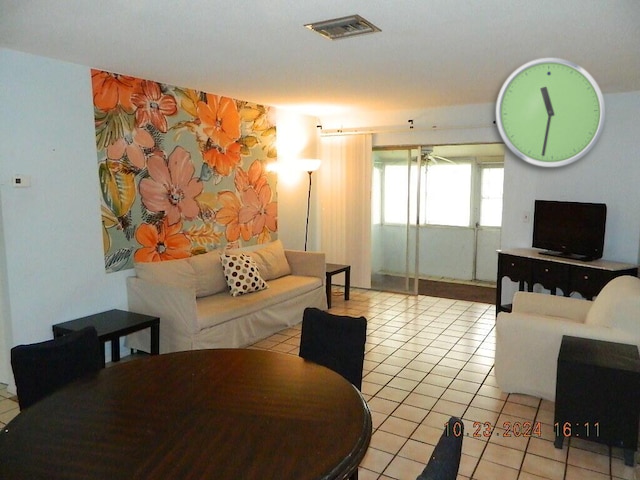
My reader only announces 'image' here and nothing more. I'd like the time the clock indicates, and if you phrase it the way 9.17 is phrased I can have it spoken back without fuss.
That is 11.32
